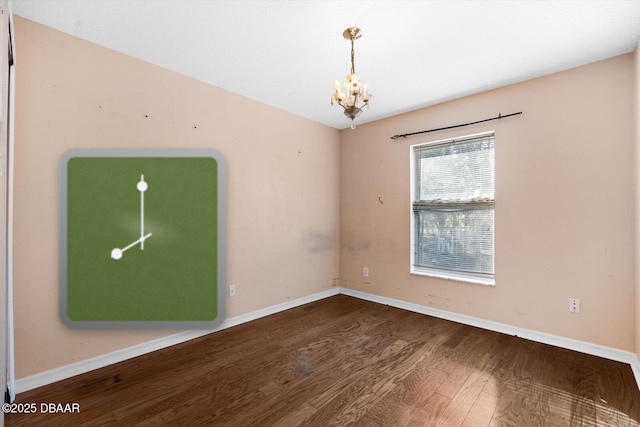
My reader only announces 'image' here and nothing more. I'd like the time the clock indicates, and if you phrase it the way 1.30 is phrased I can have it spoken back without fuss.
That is 8.00
